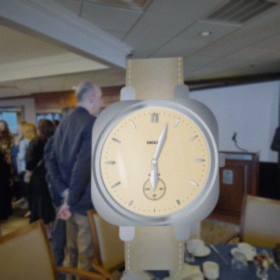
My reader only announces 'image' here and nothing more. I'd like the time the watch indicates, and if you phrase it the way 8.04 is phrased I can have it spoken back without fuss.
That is 6.03
